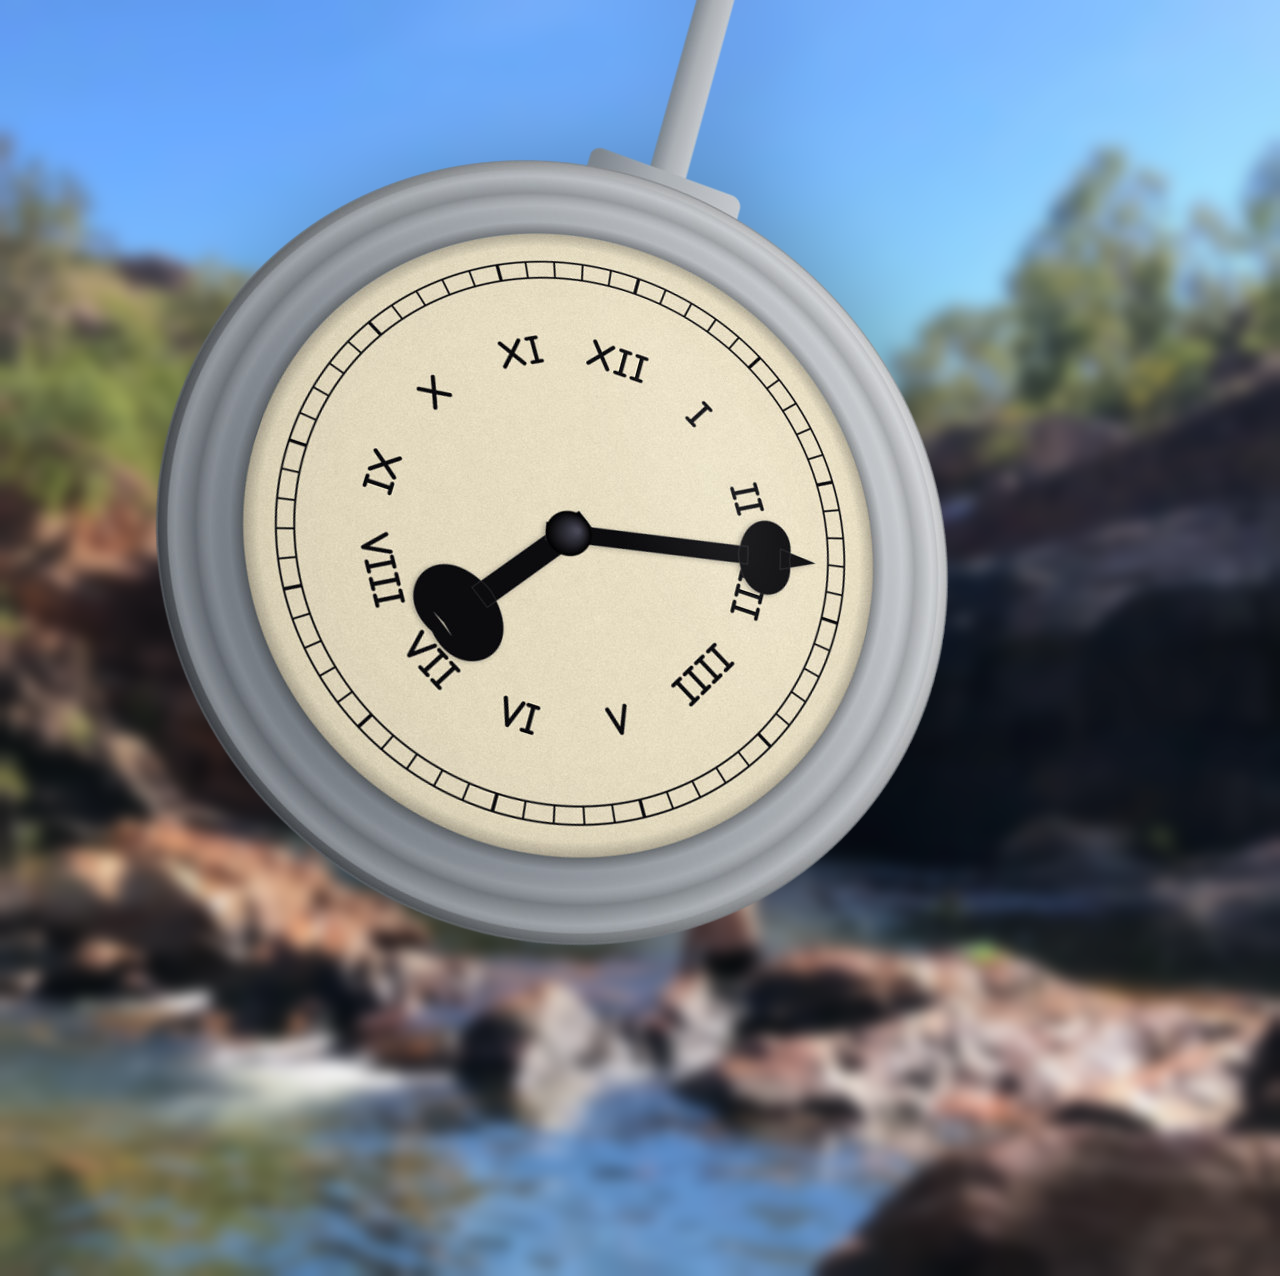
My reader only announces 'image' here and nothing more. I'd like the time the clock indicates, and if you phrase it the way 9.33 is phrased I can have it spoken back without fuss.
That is 7.13
